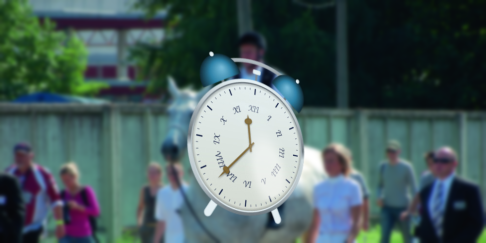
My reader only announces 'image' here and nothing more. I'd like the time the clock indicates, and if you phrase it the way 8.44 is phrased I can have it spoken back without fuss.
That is 11.37
